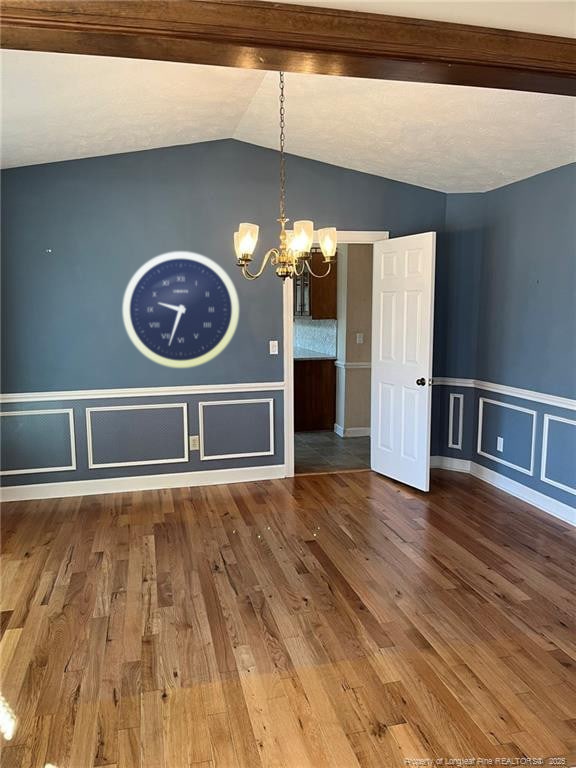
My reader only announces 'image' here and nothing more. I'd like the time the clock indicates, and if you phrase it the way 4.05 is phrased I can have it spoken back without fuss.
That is 9.33
